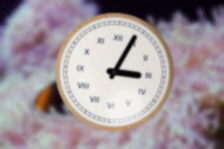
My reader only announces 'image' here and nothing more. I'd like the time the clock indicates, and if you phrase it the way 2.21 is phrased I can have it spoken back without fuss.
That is 3.04
